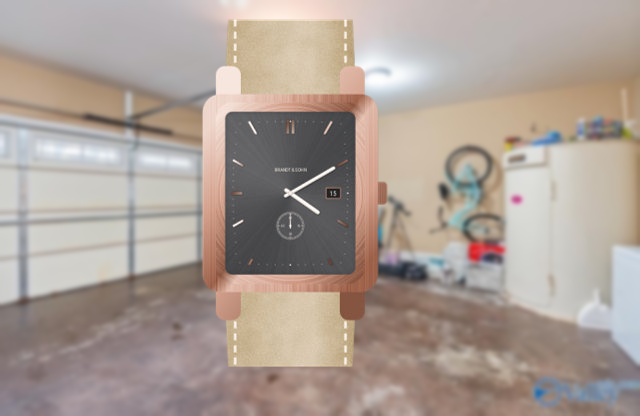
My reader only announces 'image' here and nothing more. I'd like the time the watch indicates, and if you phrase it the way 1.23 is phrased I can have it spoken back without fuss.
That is 4.10
